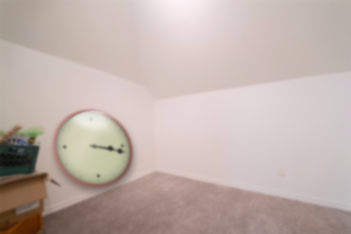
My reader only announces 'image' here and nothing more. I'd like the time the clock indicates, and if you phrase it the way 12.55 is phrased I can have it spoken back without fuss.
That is 3.17
